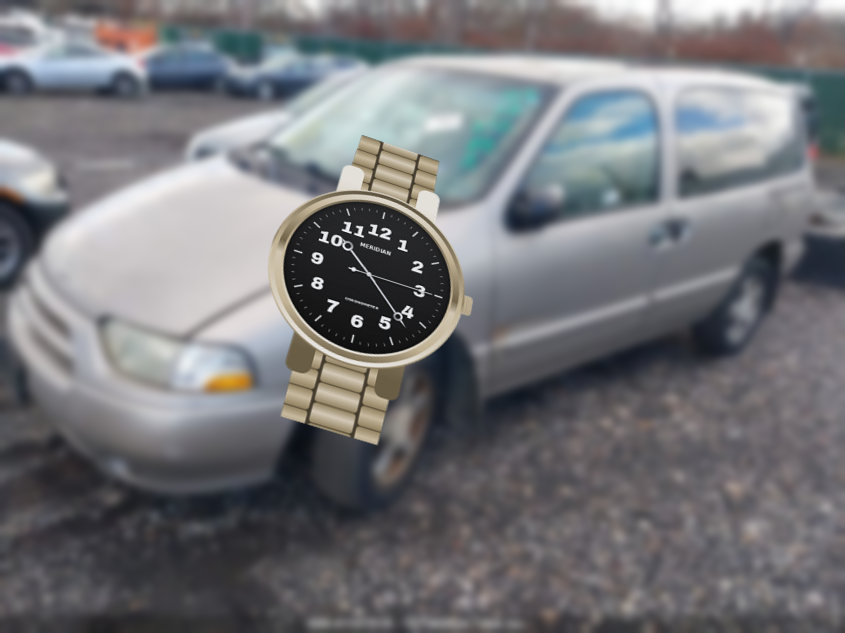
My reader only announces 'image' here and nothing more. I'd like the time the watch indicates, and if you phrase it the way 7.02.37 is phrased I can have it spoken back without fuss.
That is 10.22.15
